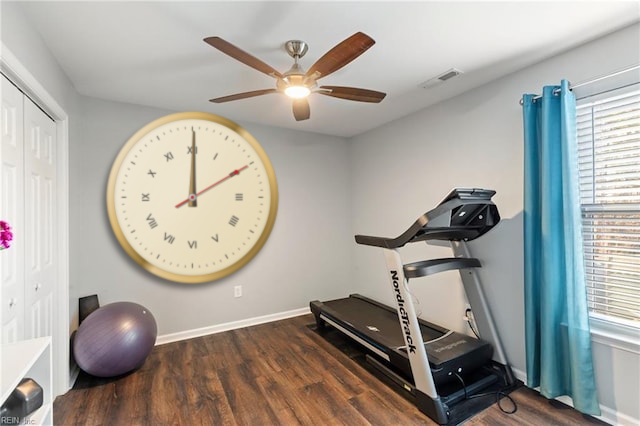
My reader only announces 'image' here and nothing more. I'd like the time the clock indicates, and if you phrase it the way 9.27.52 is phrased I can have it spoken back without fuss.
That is 12.00.10
